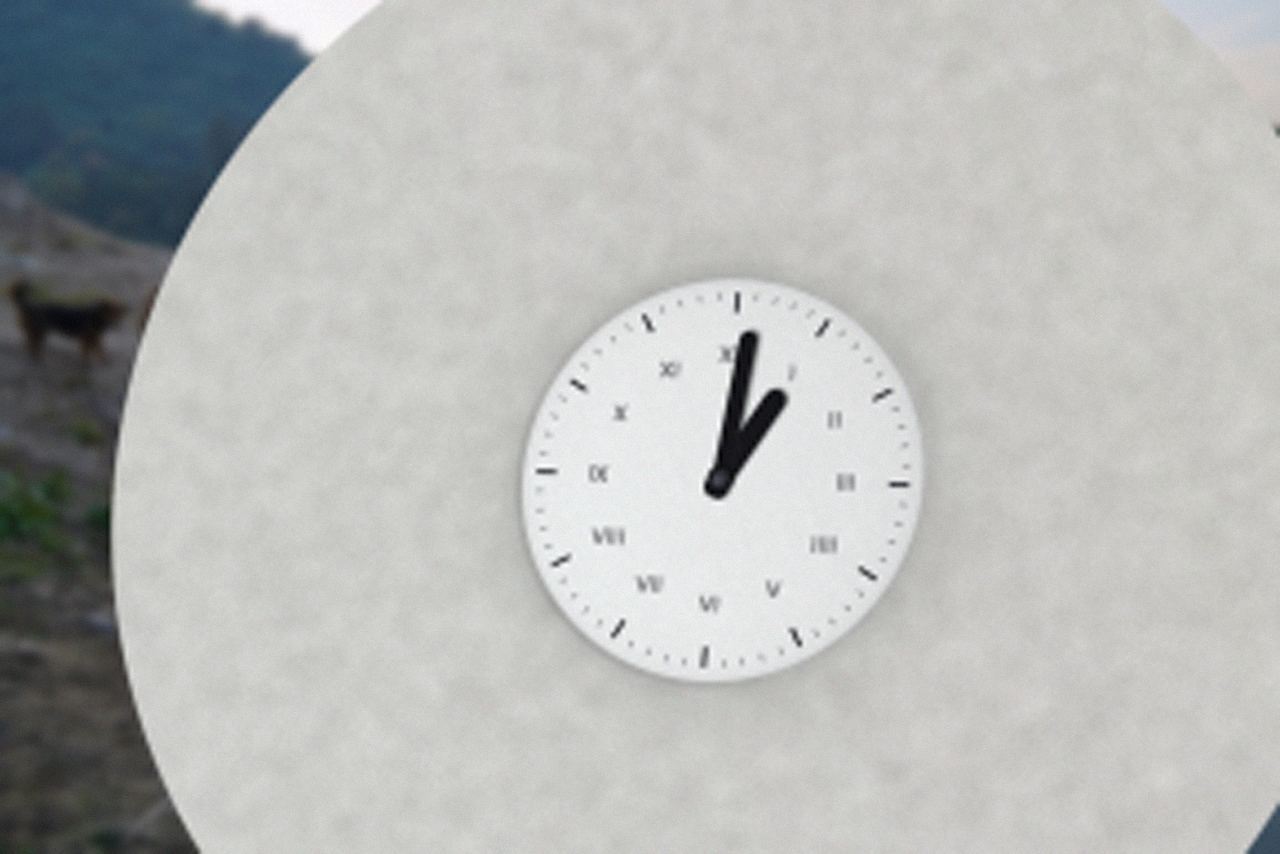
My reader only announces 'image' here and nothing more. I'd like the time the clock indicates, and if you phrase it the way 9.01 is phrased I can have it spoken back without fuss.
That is 1.01
